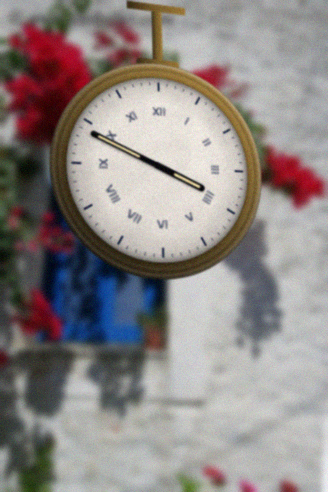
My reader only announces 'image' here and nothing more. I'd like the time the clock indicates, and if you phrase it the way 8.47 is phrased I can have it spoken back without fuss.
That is 3.49
